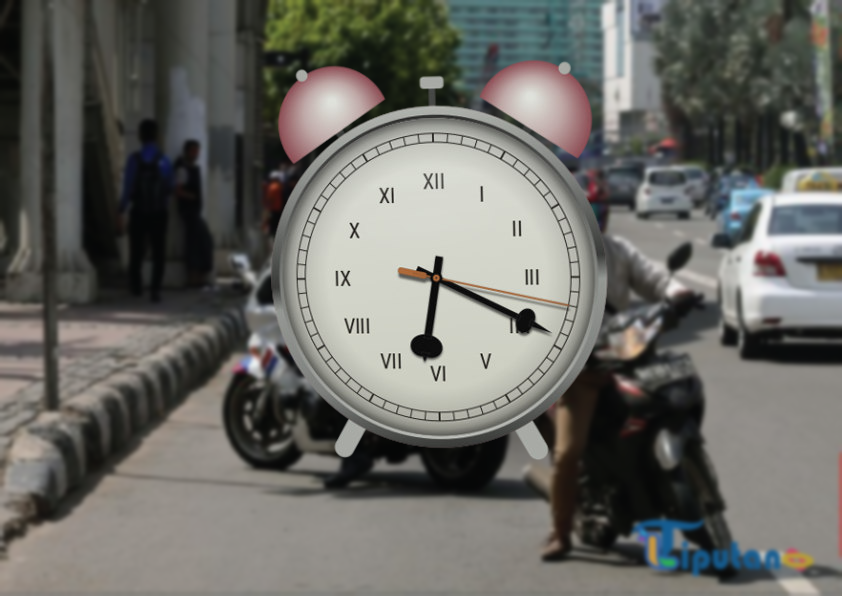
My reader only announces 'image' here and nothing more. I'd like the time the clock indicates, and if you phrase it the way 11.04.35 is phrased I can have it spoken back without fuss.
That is 6.19.17
